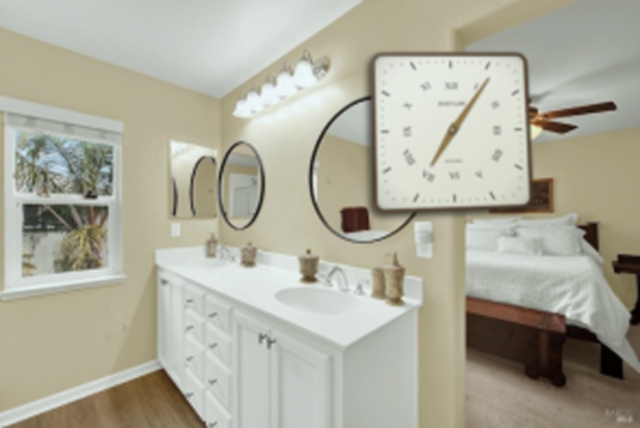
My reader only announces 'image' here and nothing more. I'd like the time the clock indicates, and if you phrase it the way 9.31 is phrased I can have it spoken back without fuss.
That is 7.06
